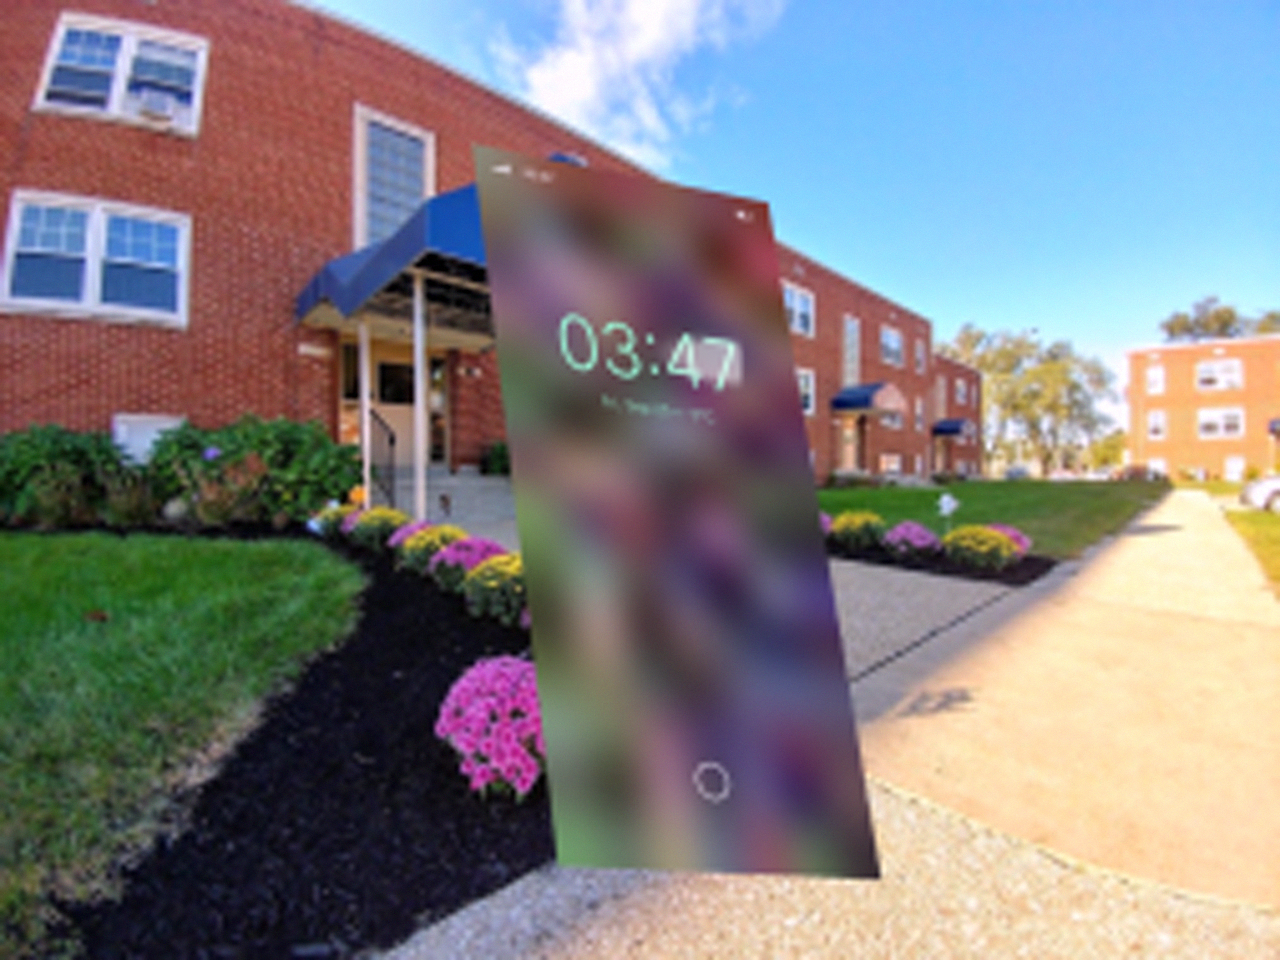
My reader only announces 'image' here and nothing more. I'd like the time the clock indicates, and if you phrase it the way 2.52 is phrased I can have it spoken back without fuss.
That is 3.47
